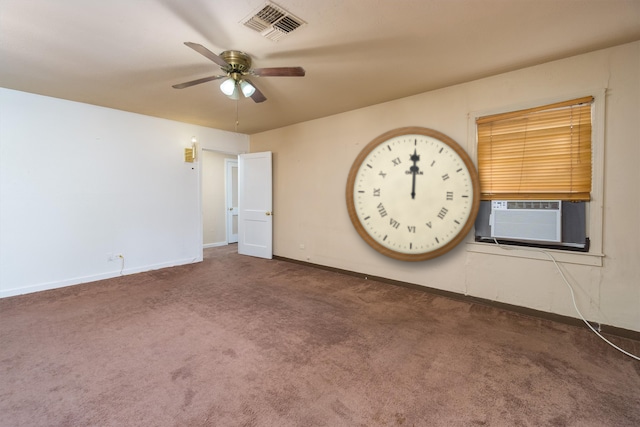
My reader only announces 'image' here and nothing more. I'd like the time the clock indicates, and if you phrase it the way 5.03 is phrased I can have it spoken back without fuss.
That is 12.00
